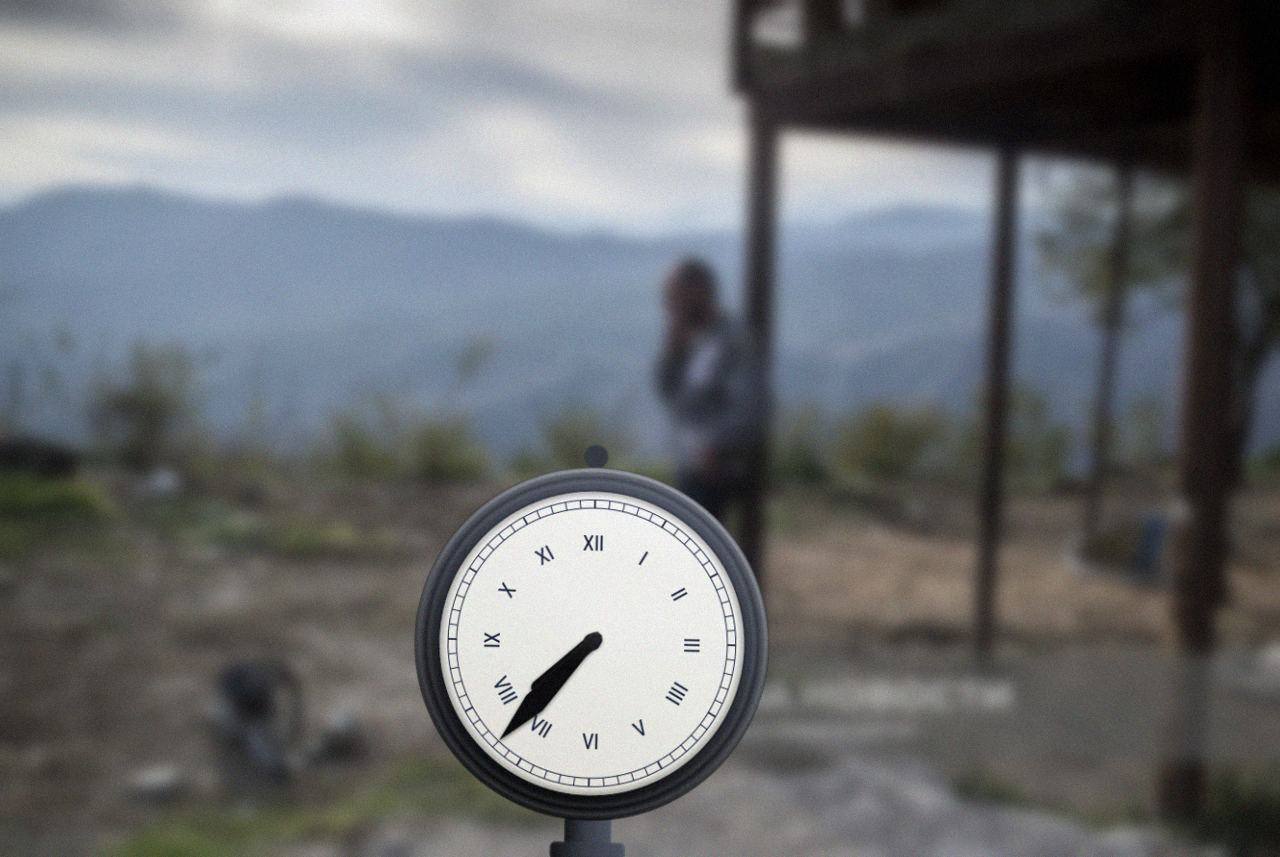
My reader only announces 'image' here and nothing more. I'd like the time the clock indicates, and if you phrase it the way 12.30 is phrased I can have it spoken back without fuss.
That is 7.37
